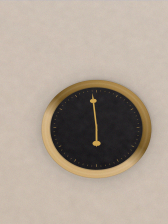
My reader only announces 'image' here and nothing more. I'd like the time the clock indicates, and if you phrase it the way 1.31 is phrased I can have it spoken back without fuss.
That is 5.59
